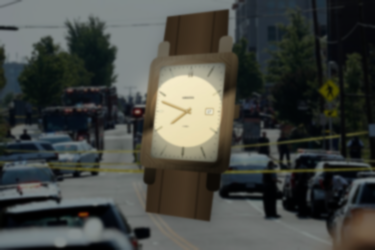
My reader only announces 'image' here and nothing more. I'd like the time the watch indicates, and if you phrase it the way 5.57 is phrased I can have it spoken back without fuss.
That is 7.48
